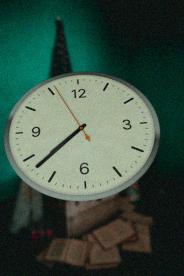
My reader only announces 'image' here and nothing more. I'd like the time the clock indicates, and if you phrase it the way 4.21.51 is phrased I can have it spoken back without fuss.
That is 7.37.56
